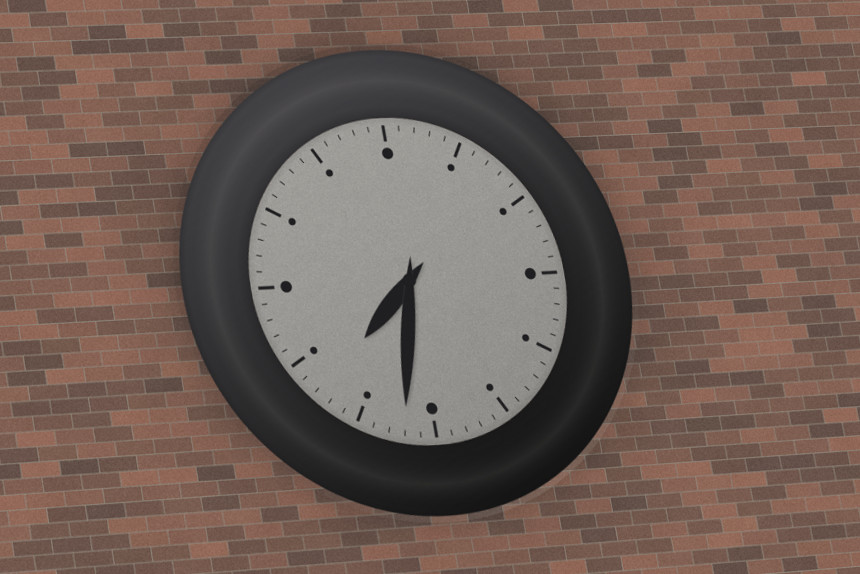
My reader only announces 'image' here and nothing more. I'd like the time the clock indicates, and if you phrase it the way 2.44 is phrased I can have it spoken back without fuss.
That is 7.32
